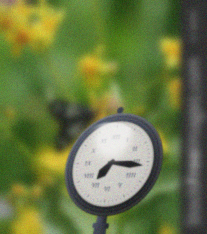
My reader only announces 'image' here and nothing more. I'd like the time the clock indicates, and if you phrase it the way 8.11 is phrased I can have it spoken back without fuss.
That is 7.16
